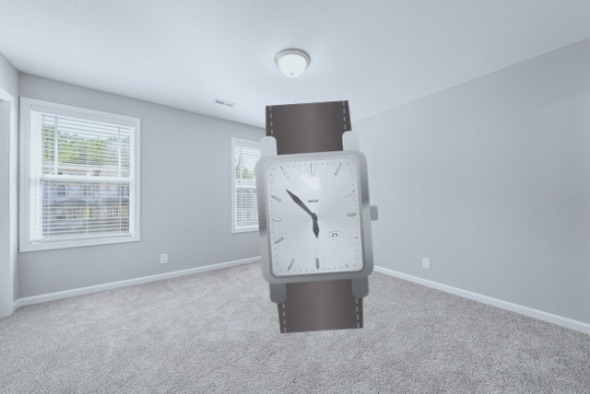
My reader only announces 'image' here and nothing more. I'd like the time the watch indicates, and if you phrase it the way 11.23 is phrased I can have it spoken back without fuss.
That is 5.53
